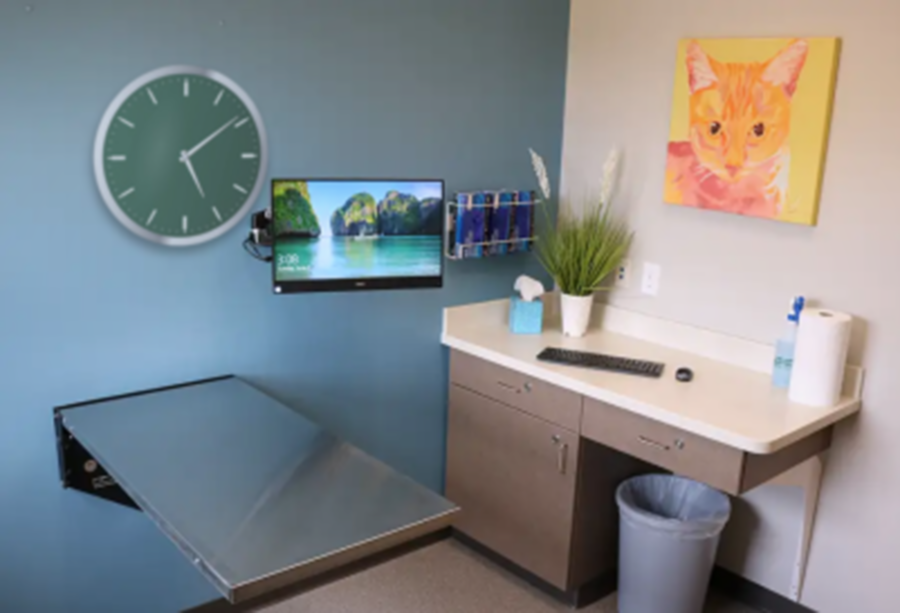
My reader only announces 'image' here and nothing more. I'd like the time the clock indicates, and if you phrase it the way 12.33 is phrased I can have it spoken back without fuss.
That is 5.09
